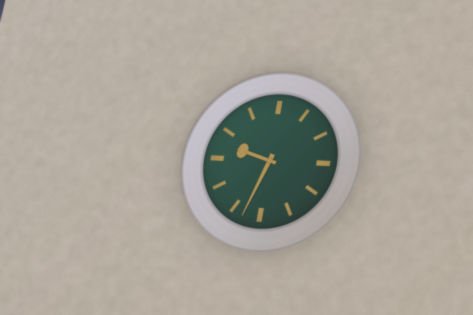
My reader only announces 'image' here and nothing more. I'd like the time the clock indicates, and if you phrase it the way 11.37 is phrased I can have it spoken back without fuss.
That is 9.33
